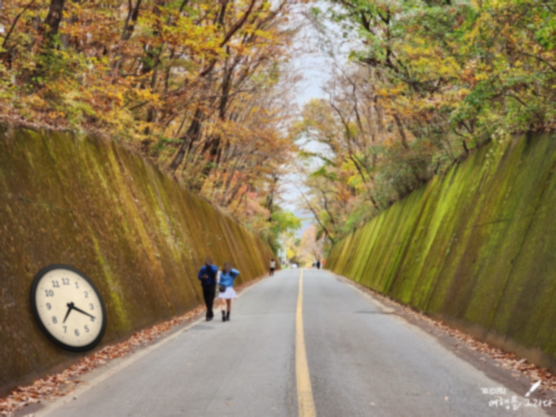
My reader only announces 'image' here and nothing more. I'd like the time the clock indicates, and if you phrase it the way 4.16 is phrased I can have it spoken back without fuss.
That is 7.19
